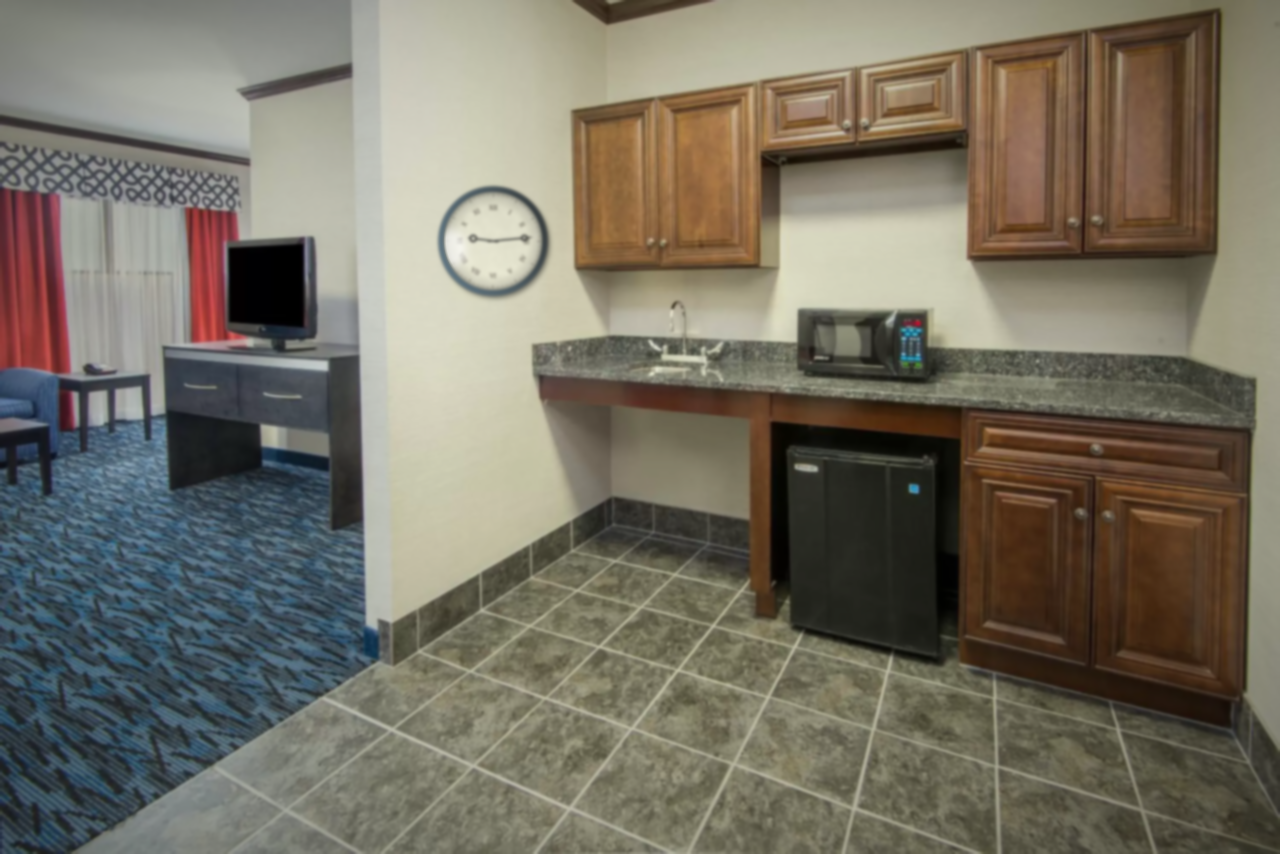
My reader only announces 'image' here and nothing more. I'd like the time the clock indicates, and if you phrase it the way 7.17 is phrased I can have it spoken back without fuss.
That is 9.14
